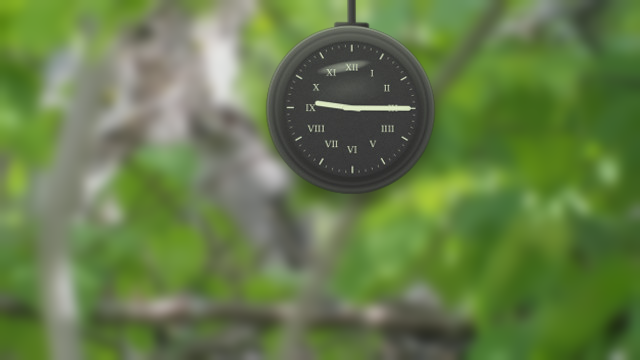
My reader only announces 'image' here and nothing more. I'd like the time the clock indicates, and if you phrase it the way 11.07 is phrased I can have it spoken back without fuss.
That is 9.15
